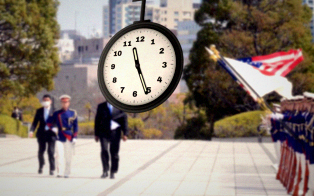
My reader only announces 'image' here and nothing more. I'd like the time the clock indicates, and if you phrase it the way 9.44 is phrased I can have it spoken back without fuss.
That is 11.26
